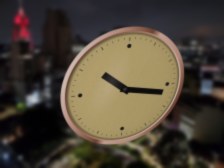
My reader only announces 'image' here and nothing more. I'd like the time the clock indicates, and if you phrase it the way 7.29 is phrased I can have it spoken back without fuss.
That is 10.17
